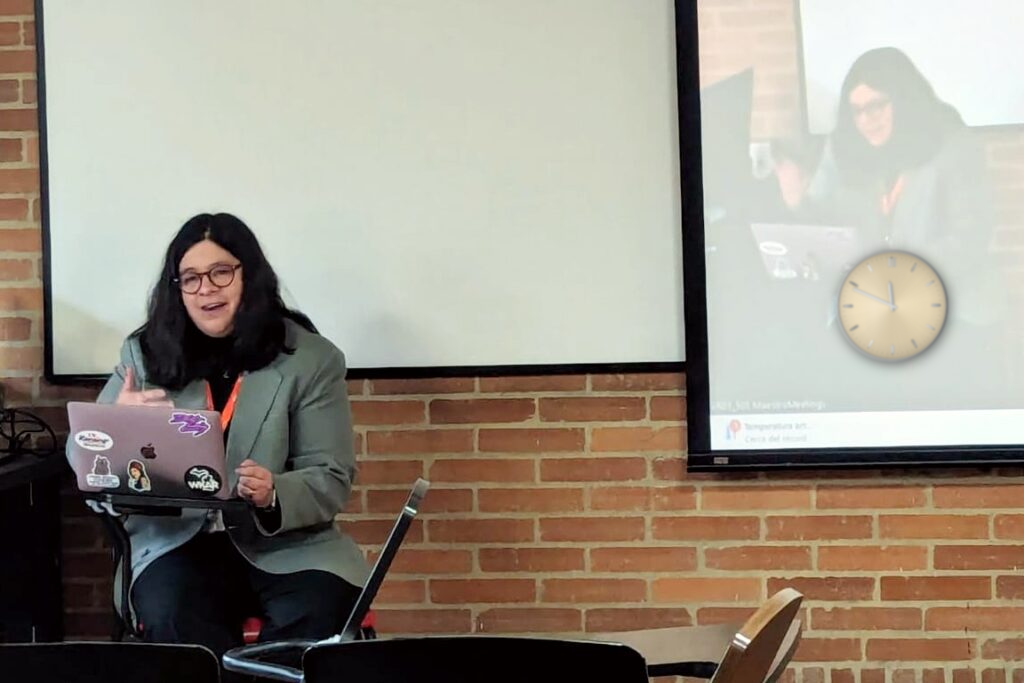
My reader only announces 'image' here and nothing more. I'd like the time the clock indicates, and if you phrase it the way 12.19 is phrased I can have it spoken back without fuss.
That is 11.49
